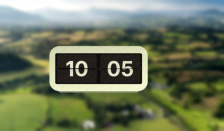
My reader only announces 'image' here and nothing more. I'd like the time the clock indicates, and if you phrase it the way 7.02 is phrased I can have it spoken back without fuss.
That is 10.05
